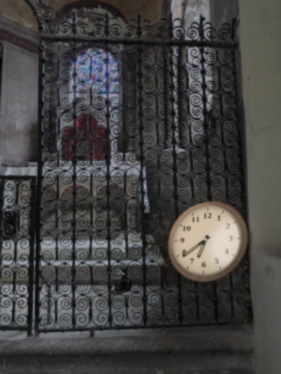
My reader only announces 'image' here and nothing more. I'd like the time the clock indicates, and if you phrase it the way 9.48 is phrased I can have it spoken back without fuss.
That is 6.39
